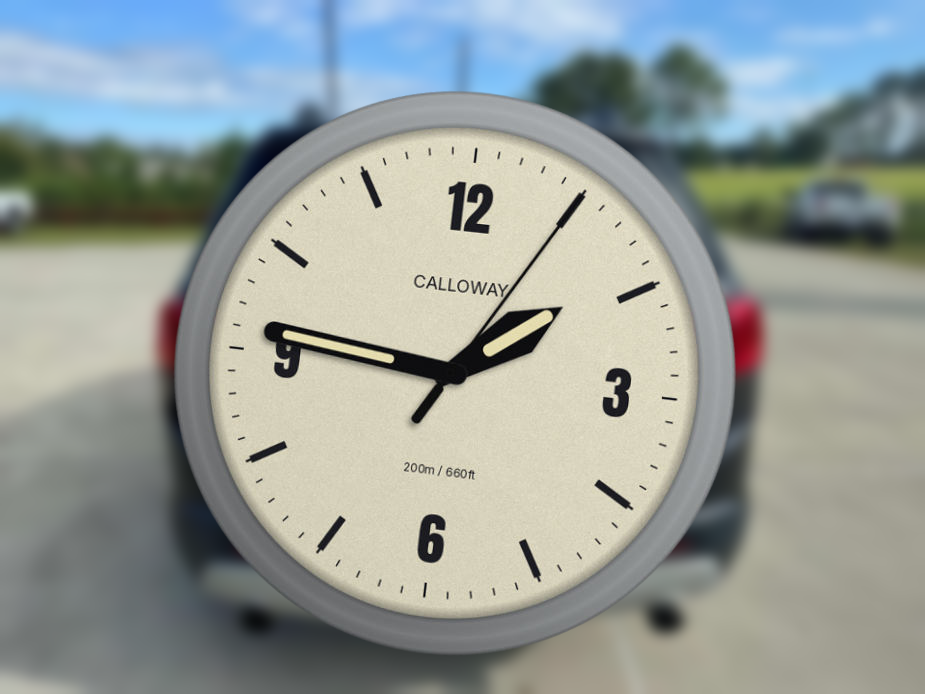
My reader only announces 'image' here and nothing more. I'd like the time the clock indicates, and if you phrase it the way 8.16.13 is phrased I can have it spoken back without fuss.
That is 1.46.05
